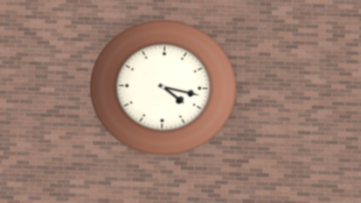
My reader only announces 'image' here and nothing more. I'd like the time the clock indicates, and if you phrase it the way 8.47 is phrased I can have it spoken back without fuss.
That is 4.17
